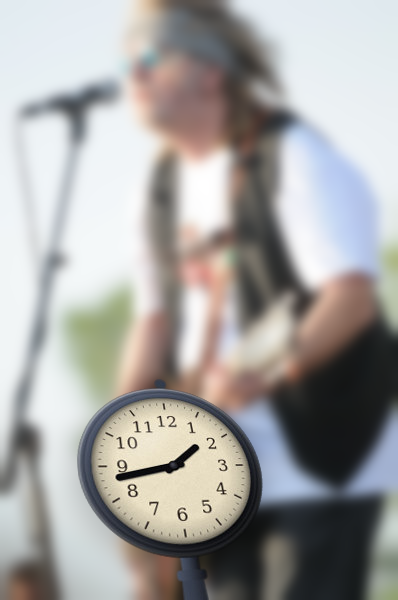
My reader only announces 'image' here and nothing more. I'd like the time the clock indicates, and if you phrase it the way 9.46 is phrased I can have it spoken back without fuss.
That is 1.43
